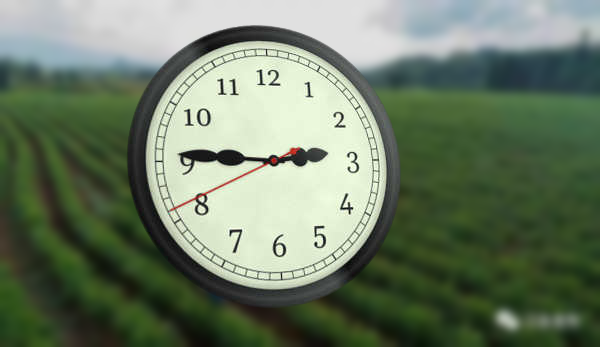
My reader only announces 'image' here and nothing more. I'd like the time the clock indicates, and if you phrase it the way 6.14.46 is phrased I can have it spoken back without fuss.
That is 2.45.41
